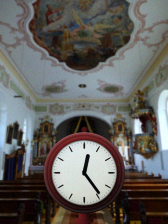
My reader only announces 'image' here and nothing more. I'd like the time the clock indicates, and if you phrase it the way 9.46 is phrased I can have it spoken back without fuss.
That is 12.24
